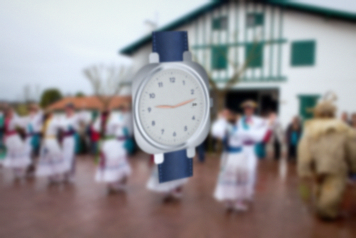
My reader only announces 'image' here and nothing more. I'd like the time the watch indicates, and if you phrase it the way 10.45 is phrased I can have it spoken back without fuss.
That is 9.13
